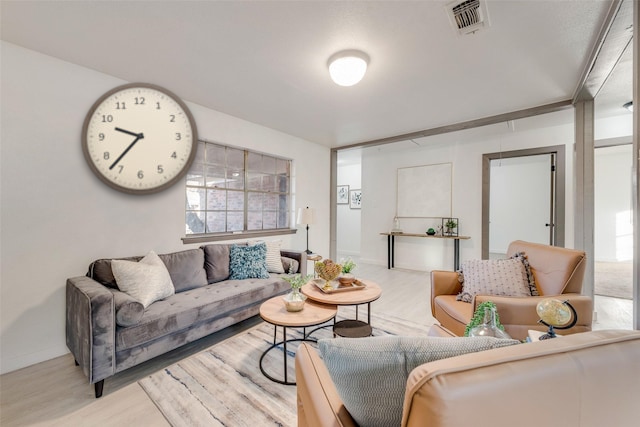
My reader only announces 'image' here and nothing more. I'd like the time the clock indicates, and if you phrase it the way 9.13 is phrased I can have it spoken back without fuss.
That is 9.37
